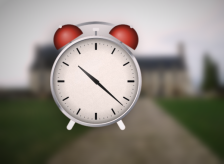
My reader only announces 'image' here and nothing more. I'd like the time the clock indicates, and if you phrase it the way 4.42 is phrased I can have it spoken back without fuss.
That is 10.22
